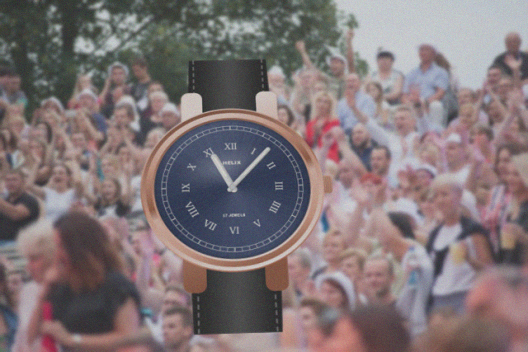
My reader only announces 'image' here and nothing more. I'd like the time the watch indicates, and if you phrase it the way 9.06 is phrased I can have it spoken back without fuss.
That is 11.07
